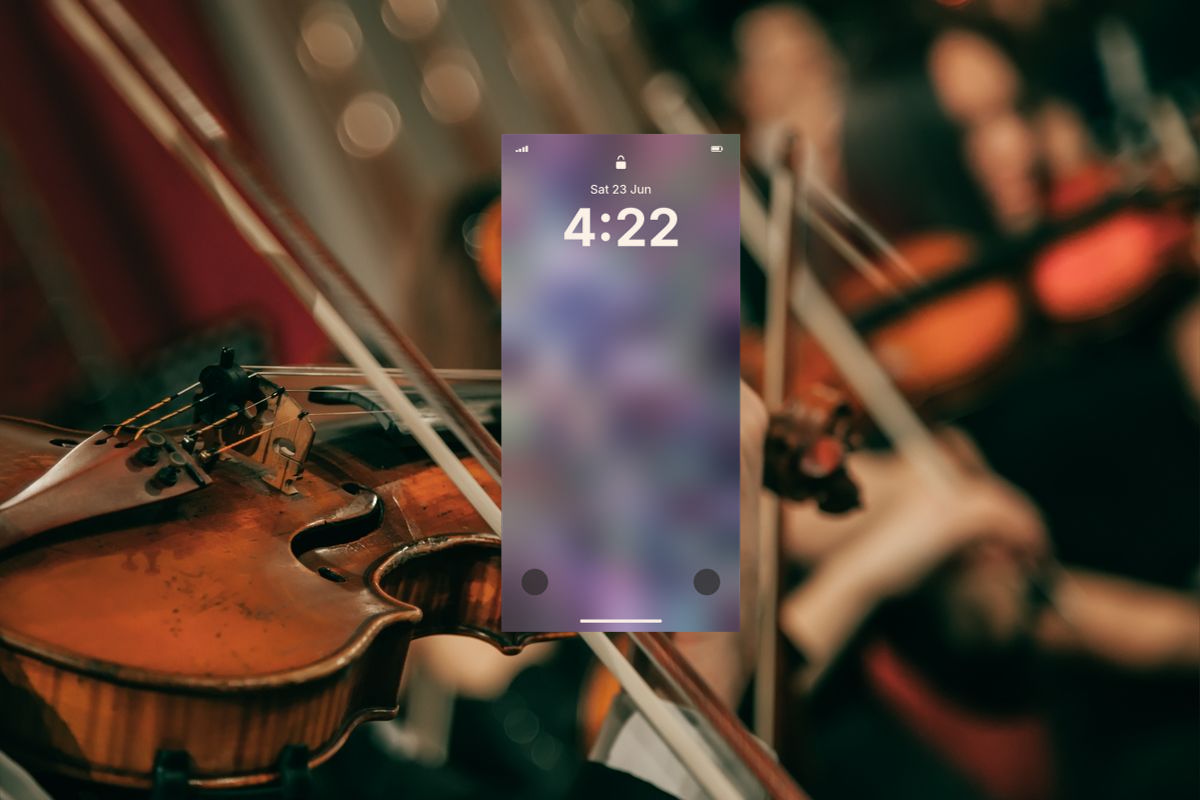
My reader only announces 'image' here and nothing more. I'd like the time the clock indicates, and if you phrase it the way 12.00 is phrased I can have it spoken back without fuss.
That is 4.22
